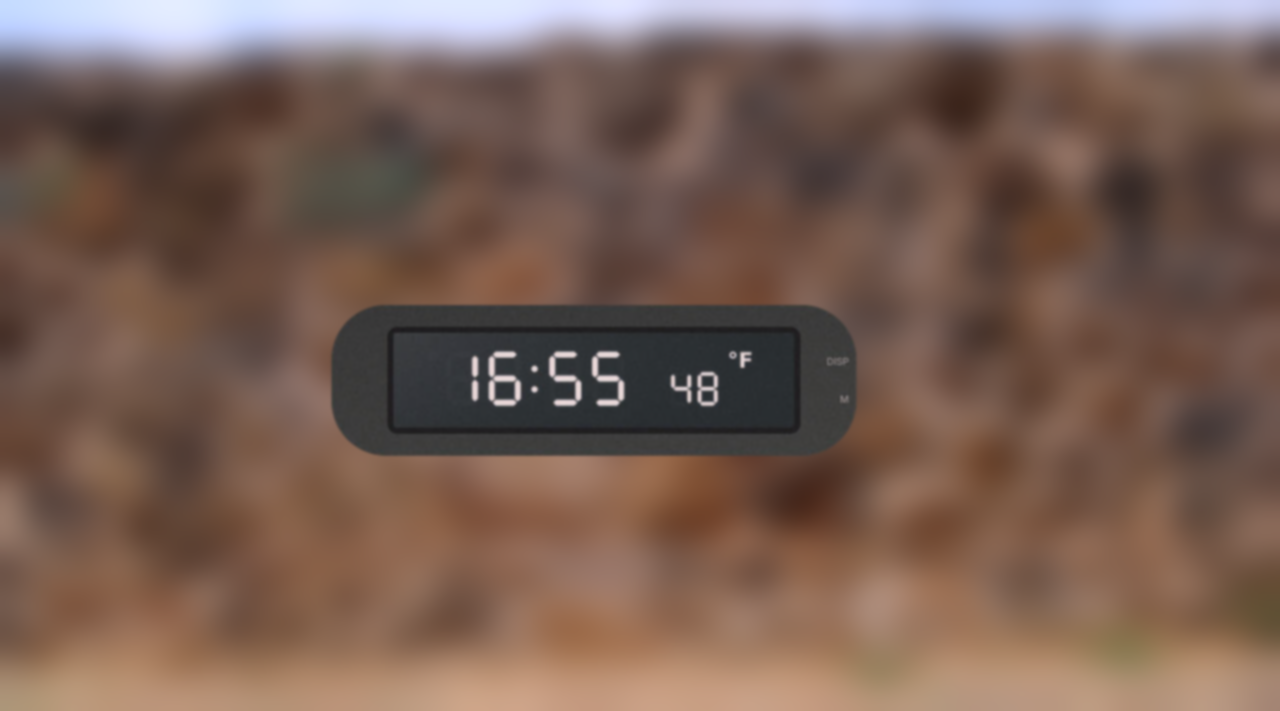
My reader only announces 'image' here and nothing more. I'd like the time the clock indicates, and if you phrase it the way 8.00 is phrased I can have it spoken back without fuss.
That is 16.55
